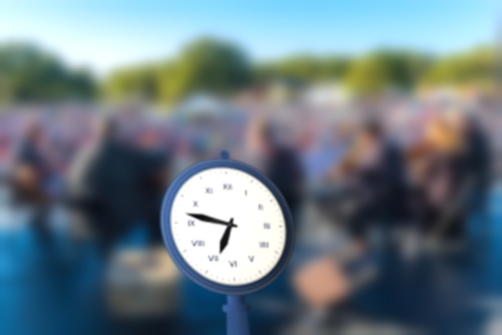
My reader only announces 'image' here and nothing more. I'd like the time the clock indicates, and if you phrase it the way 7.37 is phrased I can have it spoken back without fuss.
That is 6.47
